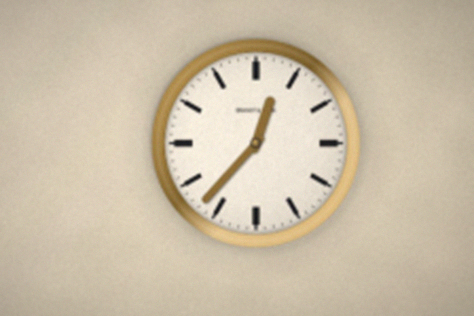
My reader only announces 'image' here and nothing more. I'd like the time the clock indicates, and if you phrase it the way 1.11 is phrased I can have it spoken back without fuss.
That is 12.37
